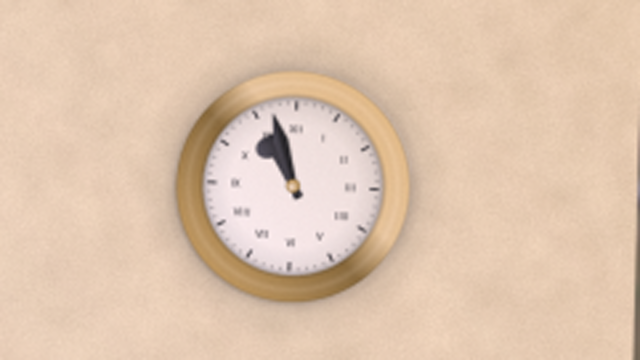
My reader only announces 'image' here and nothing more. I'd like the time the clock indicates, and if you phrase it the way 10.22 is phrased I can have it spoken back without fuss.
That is 10.57
